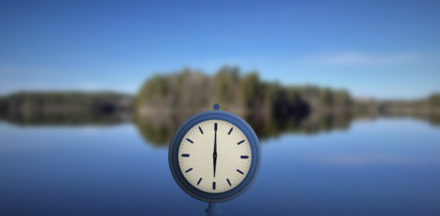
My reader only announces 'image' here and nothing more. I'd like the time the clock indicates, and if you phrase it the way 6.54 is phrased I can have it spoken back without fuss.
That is 6.00
